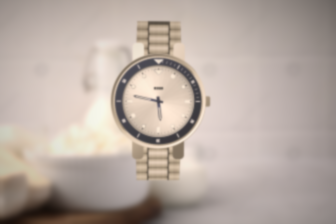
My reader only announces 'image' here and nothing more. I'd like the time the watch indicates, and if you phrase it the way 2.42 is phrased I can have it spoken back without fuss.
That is 5.47
